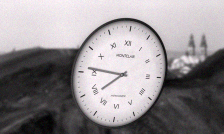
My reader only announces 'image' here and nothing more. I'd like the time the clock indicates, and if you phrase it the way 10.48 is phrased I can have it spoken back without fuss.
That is 7.46
